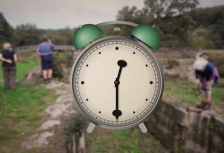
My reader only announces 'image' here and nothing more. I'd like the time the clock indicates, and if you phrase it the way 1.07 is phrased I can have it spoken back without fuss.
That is 12.30
